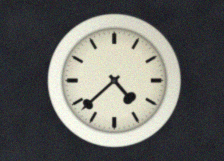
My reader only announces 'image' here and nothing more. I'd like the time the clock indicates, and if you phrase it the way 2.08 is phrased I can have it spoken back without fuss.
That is 4.38
